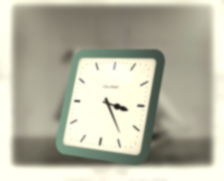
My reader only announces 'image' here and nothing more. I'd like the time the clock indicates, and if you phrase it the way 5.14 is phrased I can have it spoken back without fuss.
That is 3.24
